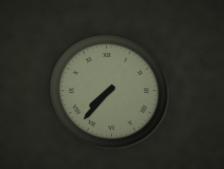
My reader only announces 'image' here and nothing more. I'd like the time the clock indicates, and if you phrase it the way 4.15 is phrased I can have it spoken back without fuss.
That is 7.37
